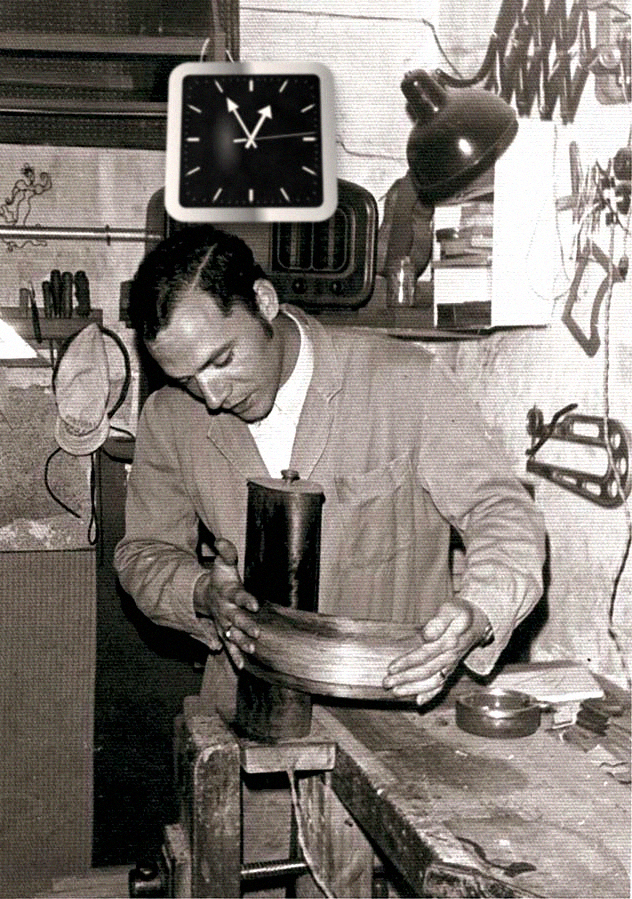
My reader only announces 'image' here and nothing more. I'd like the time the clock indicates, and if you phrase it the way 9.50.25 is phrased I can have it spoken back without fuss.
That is 12.55.14
